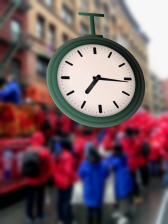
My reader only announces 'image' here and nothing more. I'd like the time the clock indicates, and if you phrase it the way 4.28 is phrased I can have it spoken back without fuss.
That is 7.16
